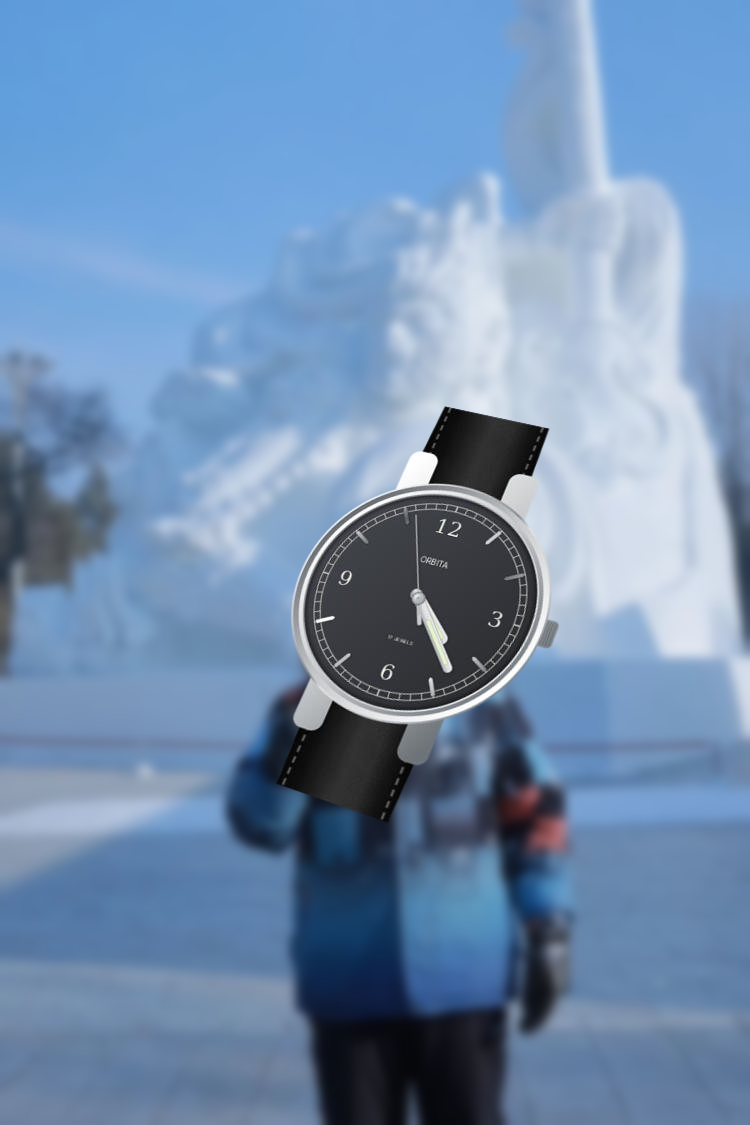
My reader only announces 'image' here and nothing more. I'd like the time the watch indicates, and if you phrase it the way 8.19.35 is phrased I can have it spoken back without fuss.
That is 4.22.56
